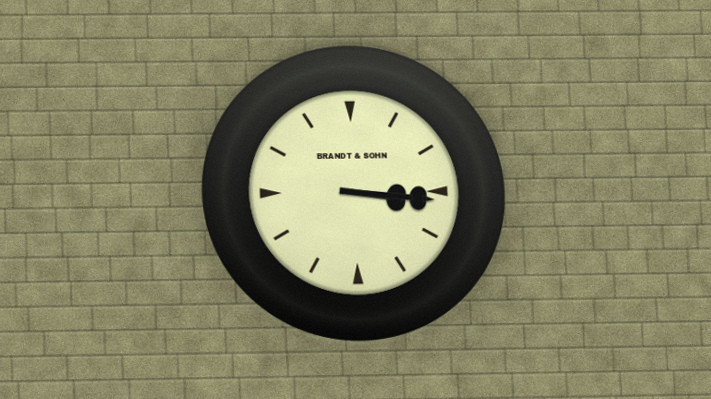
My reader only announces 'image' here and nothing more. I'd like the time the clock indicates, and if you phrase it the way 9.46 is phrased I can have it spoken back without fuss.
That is 3.16
